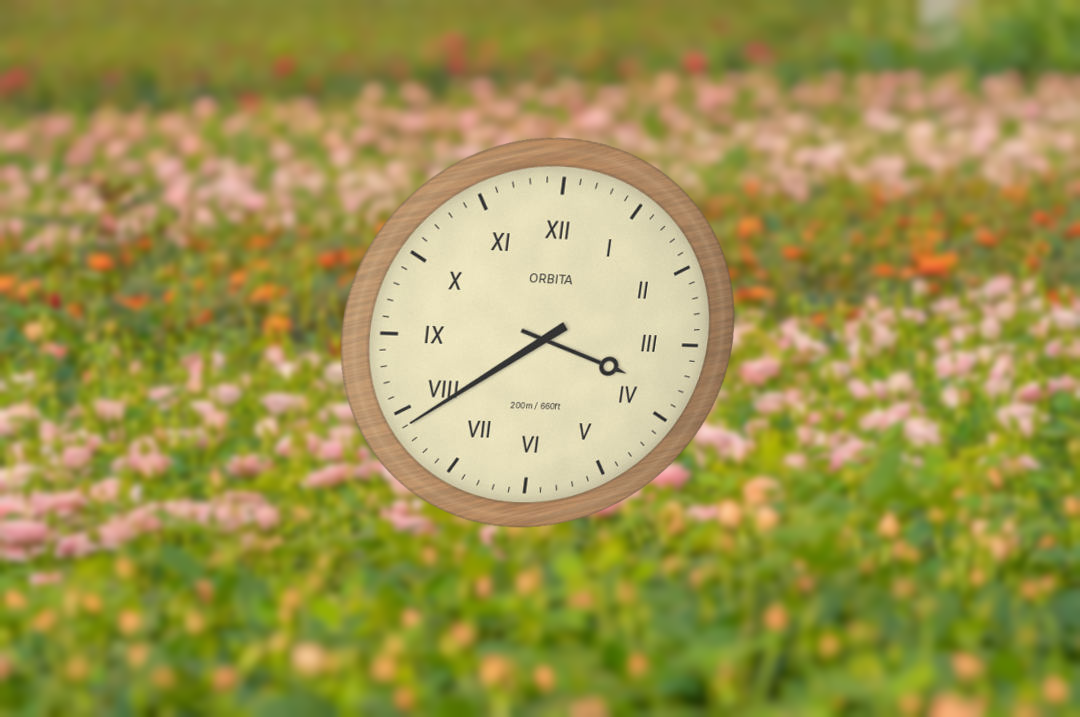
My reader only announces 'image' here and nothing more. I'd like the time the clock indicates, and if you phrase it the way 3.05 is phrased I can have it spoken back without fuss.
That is 3.39
